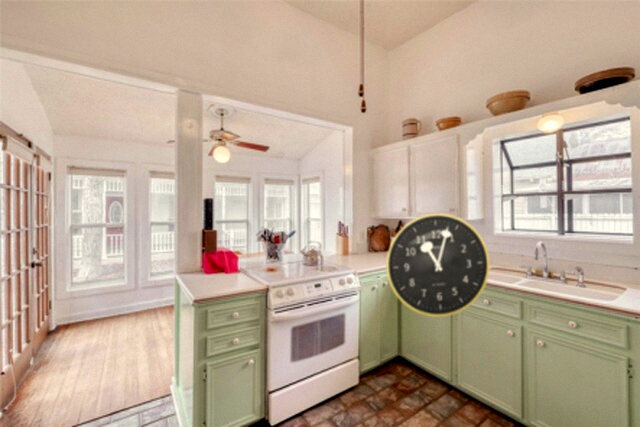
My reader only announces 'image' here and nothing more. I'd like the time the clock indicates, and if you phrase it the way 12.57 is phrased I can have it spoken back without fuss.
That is 11.03
